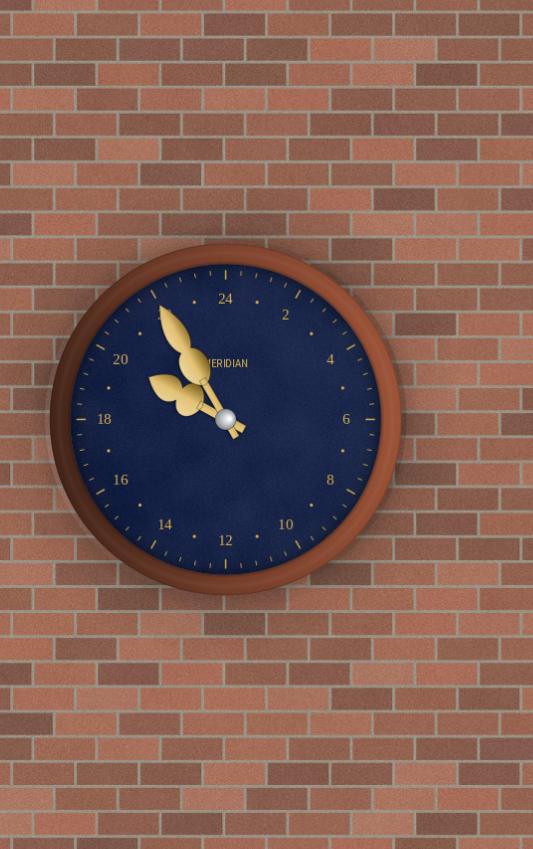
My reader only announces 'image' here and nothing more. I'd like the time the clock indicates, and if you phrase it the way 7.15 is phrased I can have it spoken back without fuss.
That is 19.55
